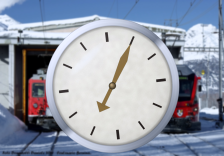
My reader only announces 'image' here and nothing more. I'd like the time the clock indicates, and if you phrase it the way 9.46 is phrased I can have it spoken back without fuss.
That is 7.05
